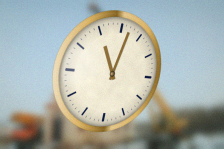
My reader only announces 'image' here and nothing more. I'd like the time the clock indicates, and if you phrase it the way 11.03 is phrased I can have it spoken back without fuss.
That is 11.02
